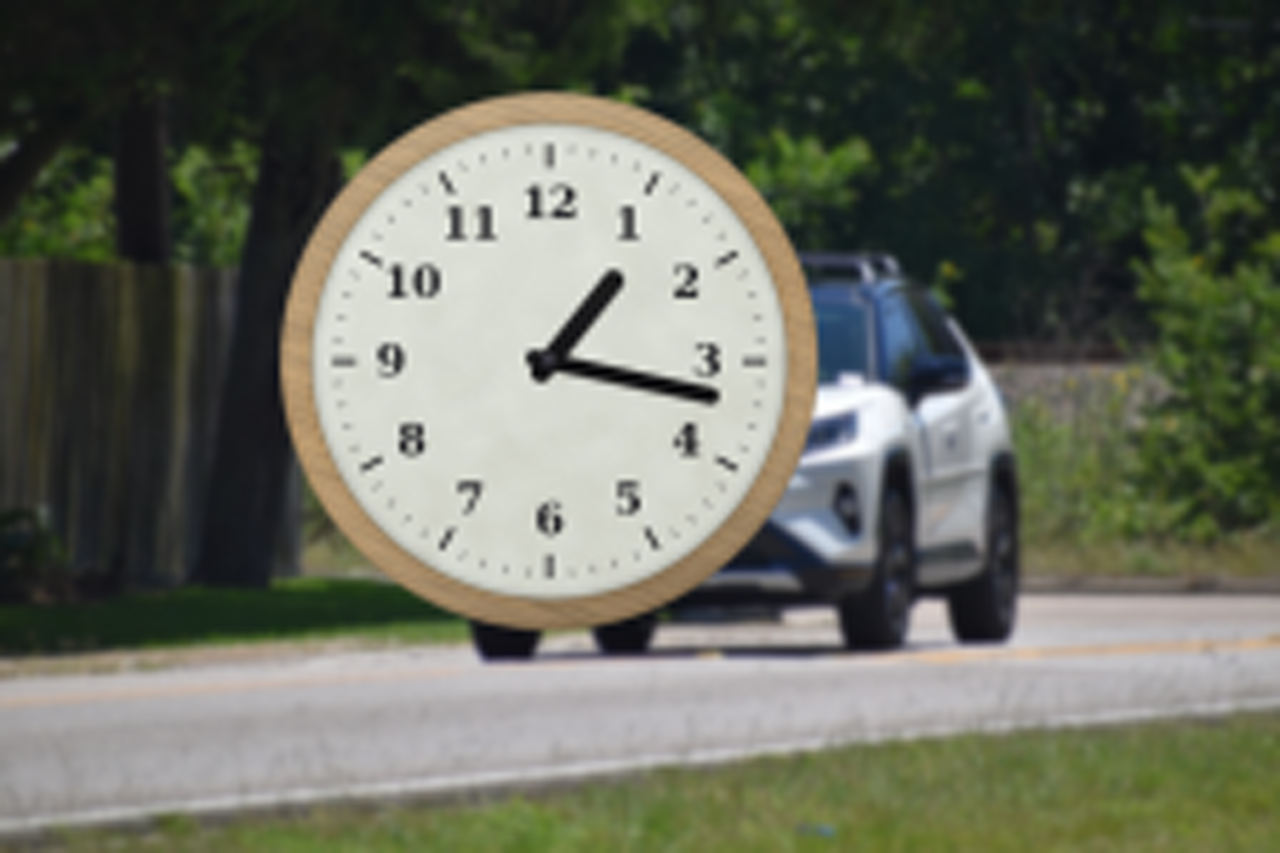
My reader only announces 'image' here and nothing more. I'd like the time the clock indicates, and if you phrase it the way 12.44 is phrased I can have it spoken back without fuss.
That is 1.17
